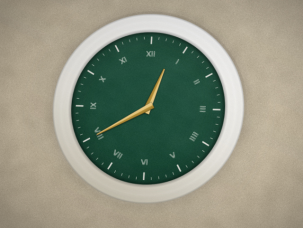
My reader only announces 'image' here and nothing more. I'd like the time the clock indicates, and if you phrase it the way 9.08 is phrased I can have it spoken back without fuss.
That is 12.40
